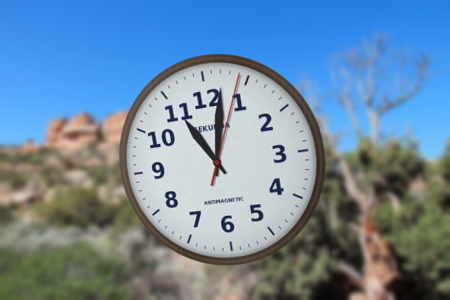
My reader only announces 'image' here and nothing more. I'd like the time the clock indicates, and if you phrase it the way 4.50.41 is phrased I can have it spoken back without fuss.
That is 11.02.04
